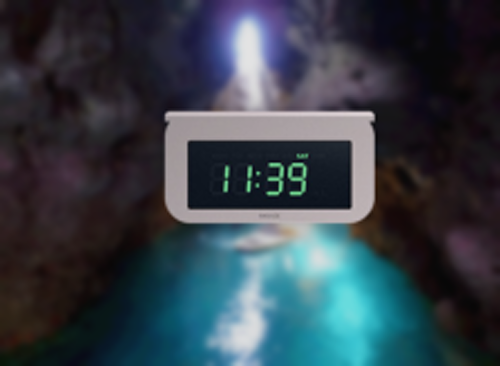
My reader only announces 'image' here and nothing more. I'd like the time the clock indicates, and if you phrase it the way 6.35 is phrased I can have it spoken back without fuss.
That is 11.39
